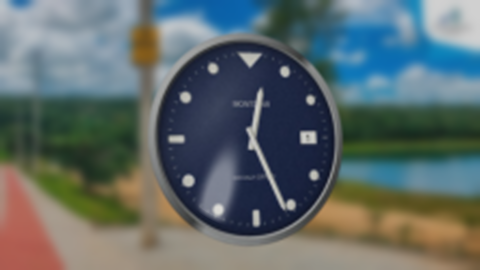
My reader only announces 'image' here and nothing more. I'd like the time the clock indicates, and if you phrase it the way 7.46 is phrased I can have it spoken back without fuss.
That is 12.26
